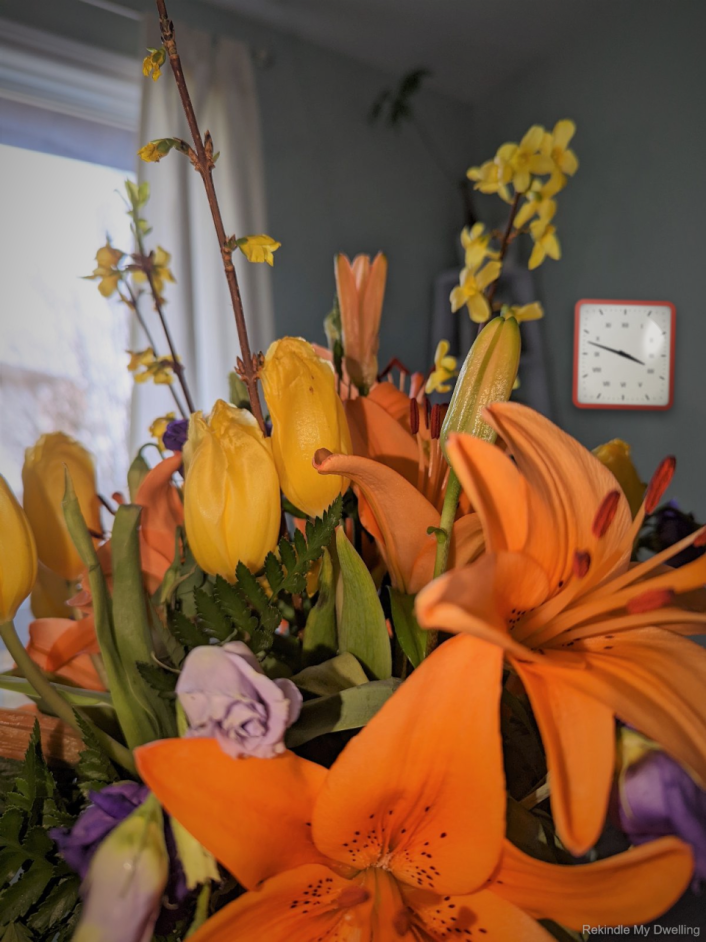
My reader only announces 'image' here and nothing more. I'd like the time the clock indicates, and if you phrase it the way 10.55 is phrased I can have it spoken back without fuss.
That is 3.48
